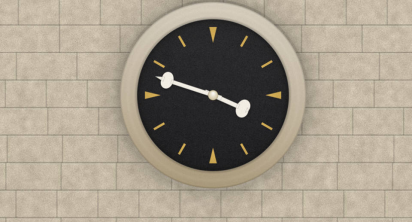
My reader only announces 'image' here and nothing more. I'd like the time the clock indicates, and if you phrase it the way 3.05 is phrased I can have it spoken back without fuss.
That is 3.48
